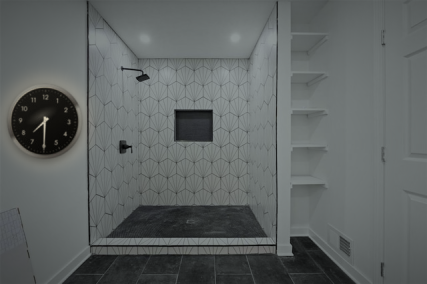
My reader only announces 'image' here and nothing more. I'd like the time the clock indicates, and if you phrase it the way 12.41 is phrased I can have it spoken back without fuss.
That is 7.30
